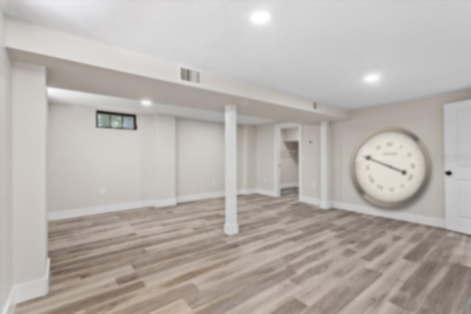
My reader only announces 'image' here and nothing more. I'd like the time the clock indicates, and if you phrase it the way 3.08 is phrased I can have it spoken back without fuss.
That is 3.49
